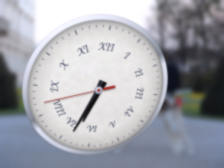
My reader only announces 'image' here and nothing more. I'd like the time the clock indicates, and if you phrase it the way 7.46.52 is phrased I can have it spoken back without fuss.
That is 6.33.42
